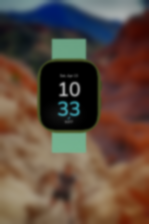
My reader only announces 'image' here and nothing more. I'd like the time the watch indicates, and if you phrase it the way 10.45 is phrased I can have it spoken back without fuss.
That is 10.33
